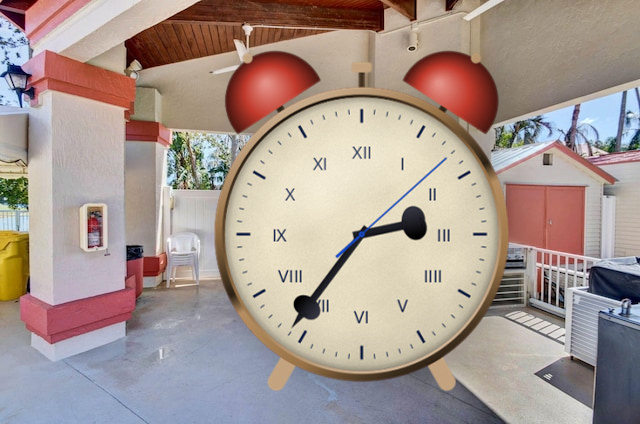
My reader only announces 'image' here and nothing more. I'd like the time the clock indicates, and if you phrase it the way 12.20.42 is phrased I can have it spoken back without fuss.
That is 2.36.08
